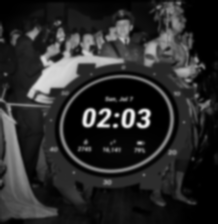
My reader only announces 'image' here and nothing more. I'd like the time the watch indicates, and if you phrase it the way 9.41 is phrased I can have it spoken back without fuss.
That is 2.03
